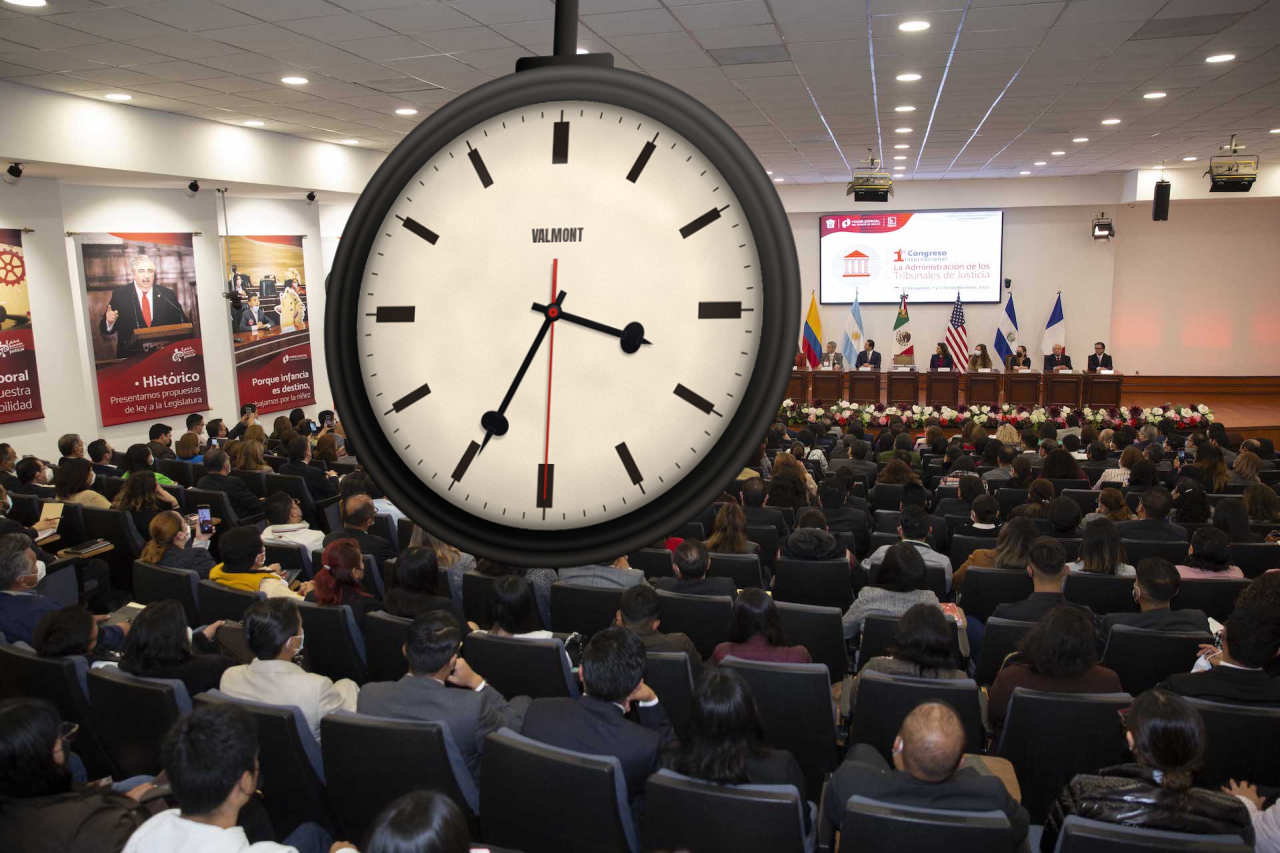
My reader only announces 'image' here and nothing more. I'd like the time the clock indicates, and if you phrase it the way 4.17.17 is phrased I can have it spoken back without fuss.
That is 3.34.30
